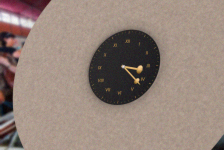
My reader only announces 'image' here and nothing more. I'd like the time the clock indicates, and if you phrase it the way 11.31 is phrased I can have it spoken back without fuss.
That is 3.22
